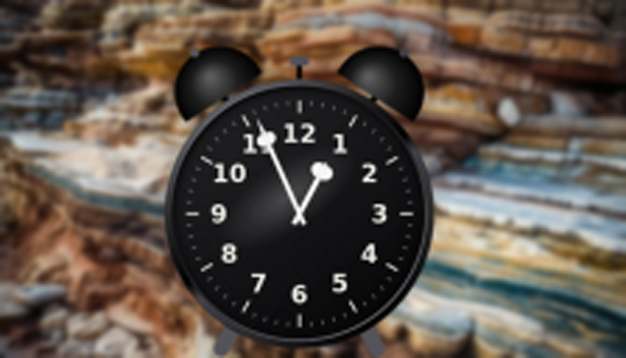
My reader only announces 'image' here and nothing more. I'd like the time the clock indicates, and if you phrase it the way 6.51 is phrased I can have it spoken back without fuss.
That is 12.56
